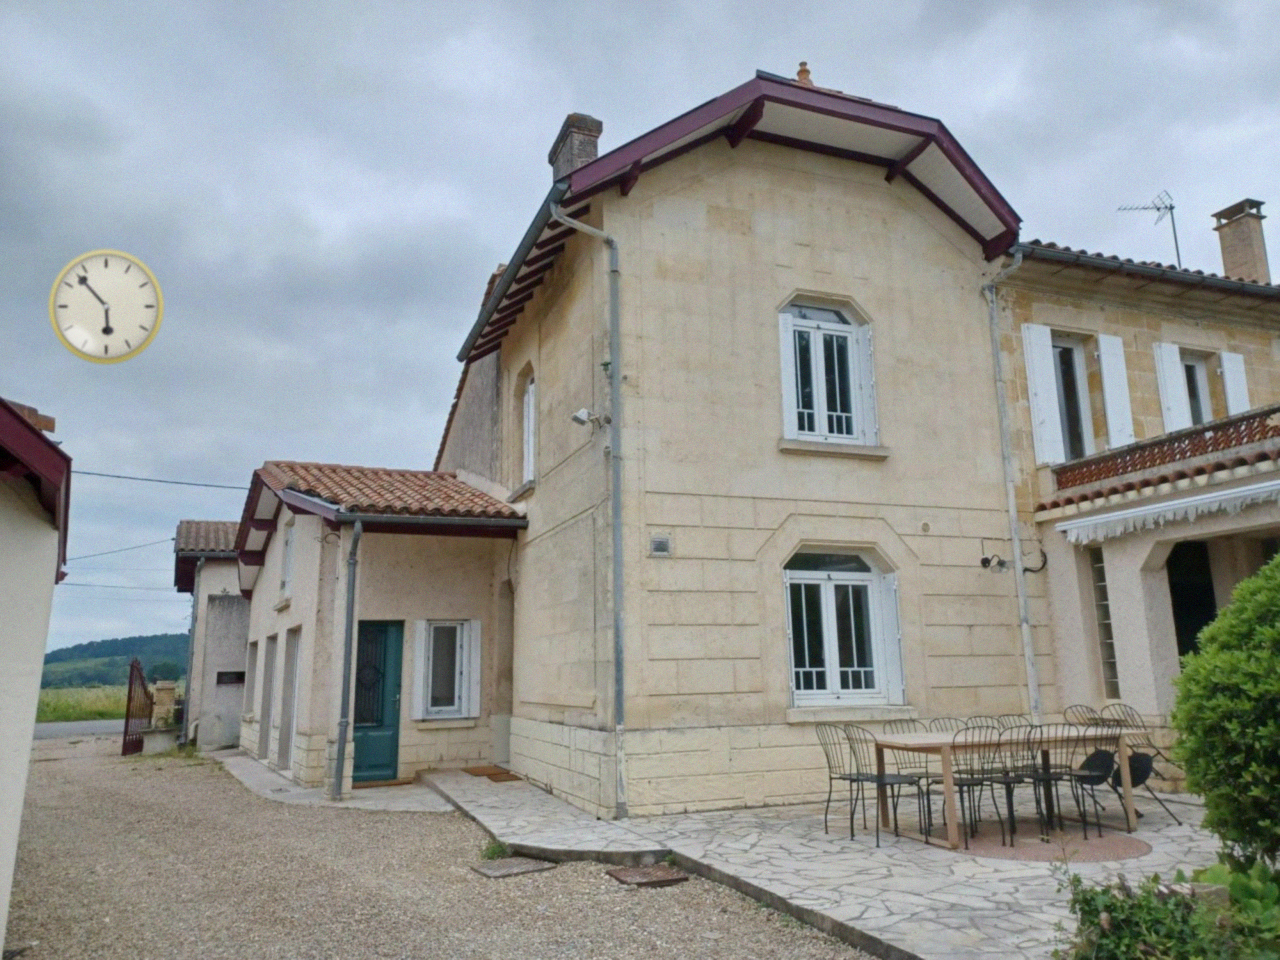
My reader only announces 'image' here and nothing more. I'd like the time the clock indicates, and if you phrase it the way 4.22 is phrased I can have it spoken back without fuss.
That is 5.53
